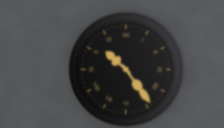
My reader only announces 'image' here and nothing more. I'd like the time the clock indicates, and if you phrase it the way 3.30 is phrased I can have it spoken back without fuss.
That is 10.24
